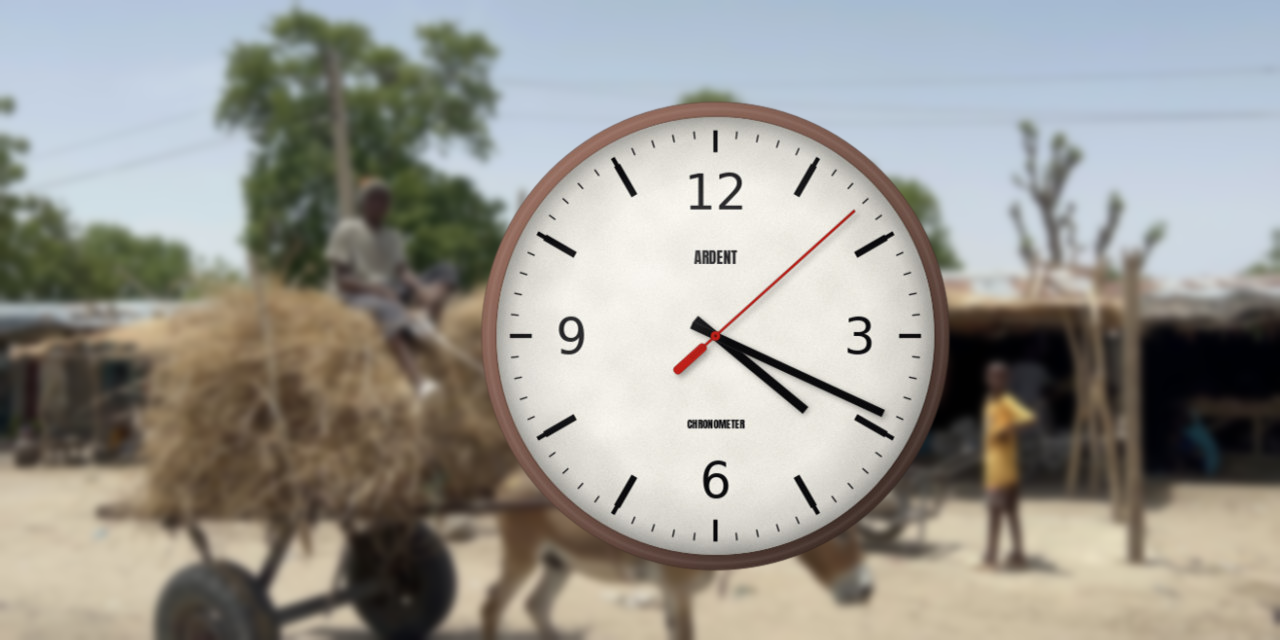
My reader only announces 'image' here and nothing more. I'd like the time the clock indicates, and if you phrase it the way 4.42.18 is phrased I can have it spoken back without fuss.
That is 4.19.08
